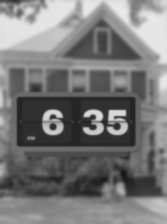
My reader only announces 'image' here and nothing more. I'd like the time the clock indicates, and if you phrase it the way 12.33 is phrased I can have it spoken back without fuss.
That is 6.35
